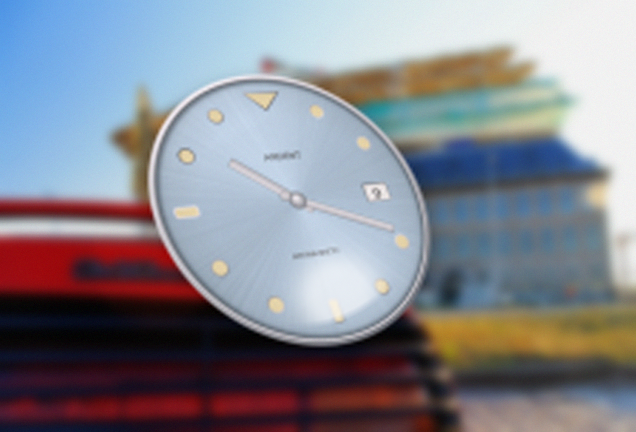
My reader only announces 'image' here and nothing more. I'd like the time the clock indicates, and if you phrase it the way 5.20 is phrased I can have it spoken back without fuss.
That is 10.19
